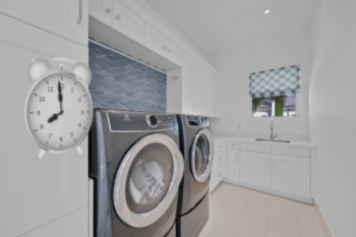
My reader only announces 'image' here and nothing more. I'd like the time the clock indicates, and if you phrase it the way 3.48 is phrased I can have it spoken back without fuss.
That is 7.59
